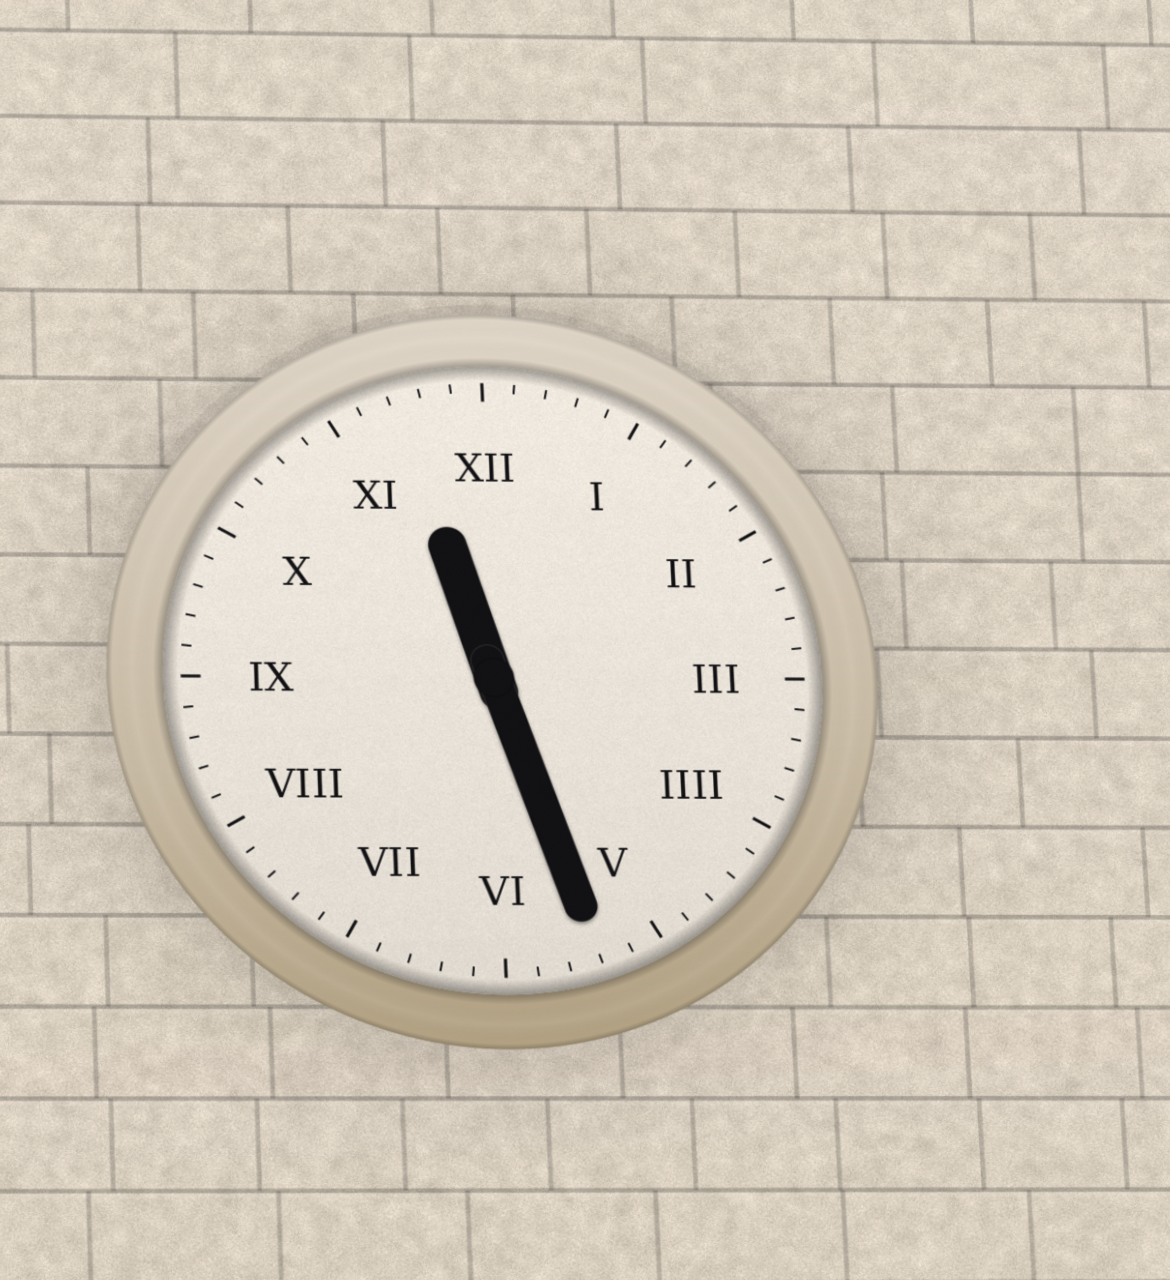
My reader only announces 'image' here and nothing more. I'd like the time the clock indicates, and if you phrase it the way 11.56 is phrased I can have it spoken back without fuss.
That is 11.27
